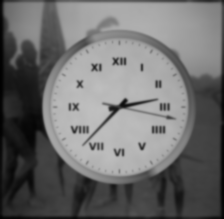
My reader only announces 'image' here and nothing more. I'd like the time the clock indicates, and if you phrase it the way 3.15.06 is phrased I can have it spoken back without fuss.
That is 2.37.17
